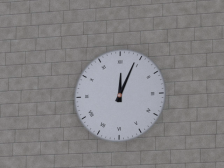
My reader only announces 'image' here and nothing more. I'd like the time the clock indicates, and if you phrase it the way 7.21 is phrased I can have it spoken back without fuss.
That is 12.04
